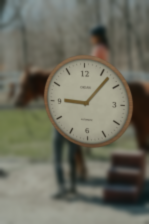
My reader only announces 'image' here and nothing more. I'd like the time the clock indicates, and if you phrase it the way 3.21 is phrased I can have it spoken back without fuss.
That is 9.07
